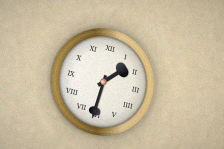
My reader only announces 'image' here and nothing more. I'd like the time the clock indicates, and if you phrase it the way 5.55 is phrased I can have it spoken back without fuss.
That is 1.31
